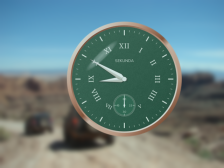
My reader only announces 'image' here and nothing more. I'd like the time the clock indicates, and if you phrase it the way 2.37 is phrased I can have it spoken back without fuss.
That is 8.50
